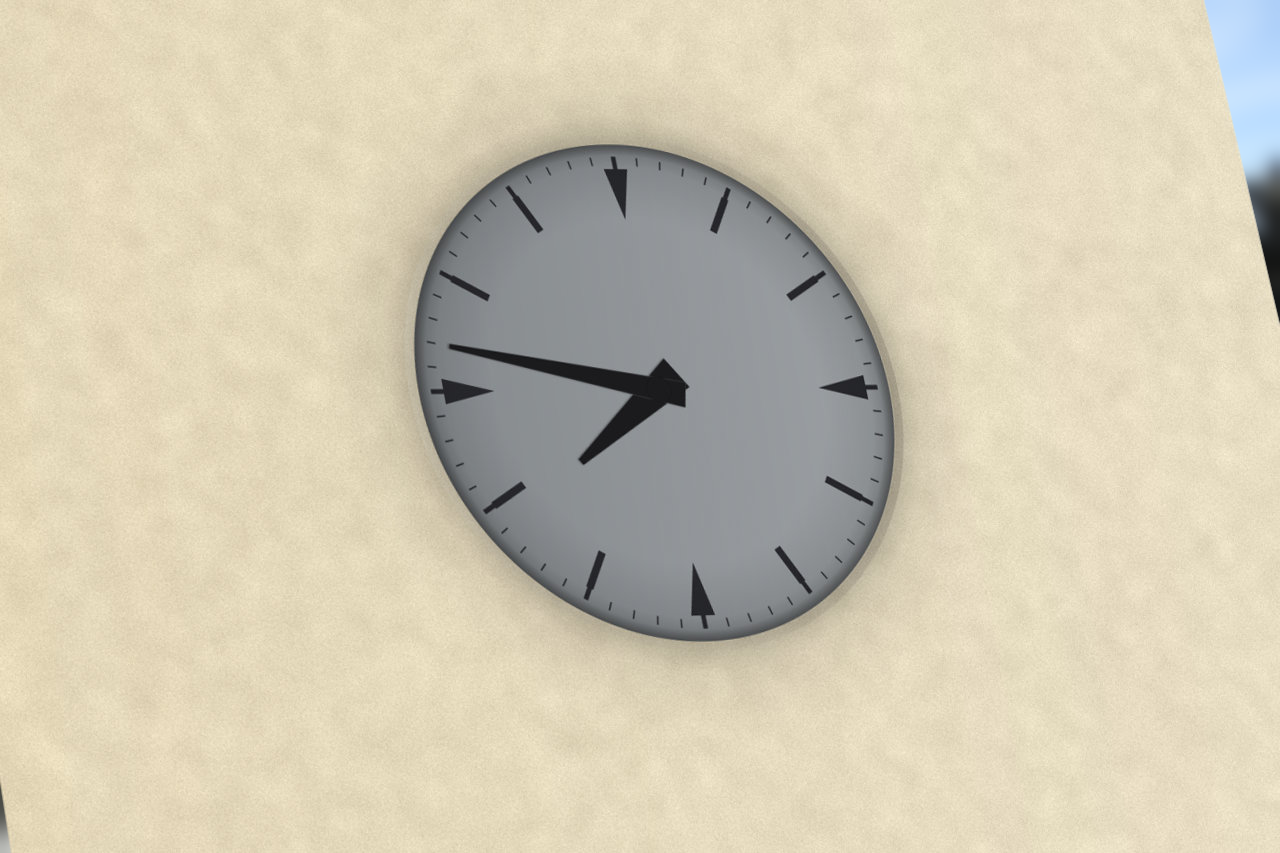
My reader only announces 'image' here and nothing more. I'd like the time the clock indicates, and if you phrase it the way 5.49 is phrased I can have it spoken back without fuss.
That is 7.47
